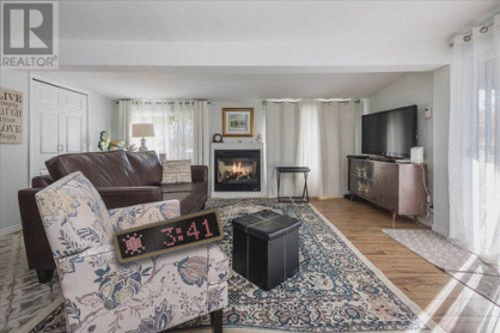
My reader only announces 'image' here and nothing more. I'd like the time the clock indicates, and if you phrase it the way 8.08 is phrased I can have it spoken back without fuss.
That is 3.41
